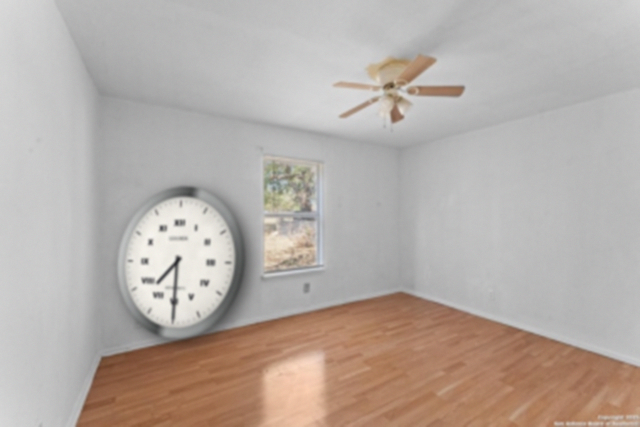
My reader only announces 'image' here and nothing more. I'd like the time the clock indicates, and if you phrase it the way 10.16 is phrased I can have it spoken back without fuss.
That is 7.30
